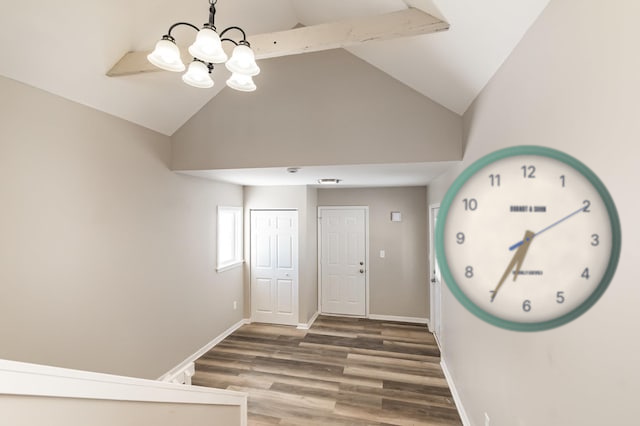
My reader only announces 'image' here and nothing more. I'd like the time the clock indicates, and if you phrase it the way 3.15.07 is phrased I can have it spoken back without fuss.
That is 6.35.10
